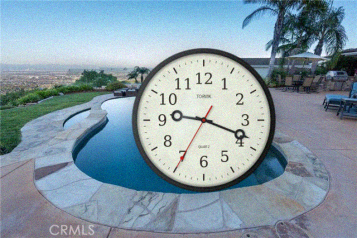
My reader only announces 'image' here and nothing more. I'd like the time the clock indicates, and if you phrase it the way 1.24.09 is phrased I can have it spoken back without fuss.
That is 9.18.35
